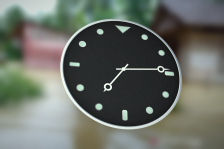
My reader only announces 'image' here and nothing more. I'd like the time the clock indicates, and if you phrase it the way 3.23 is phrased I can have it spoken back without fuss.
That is 7.14
